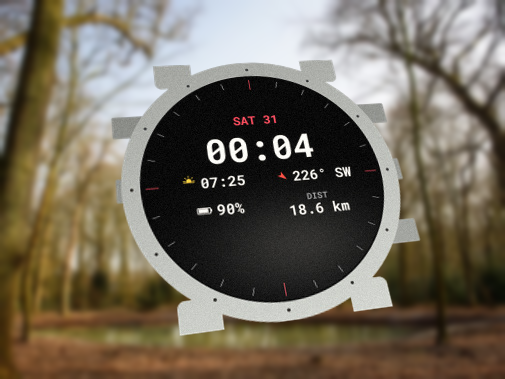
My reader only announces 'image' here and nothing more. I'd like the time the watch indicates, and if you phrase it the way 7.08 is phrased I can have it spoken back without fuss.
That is 0.04
